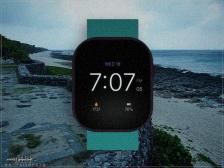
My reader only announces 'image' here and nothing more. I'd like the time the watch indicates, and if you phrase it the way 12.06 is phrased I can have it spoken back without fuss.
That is 7.07
